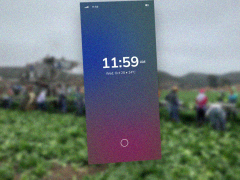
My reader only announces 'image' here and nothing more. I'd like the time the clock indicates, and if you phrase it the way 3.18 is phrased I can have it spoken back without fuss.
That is 11.59
